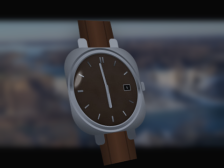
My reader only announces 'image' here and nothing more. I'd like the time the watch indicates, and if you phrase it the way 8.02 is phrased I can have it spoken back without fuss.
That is 5.59
